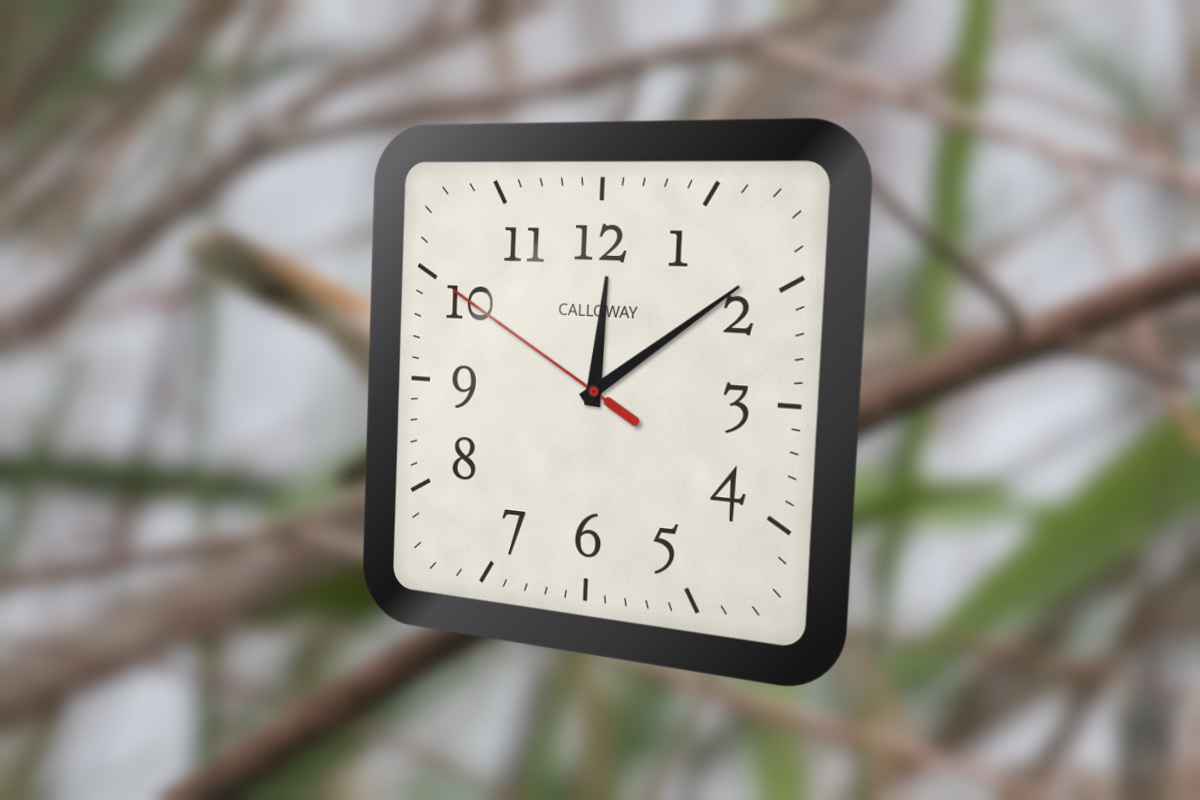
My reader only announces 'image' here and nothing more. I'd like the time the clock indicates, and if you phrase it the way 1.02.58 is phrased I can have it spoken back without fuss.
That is 12.08.50
